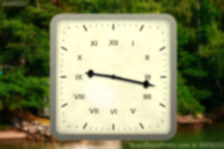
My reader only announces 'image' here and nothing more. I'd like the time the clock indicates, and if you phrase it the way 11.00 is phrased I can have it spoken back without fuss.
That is 9.17
